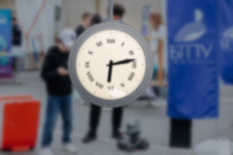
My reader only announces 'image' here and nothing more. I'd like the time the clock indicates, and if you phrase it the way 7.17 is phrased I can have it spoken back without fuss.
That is 6.13
